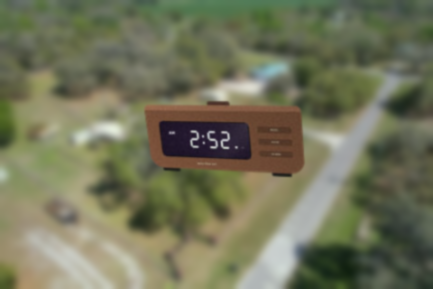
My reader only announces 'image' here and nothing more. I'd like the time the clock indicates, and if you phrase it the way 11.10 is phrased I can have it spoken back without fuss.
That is 2.52
